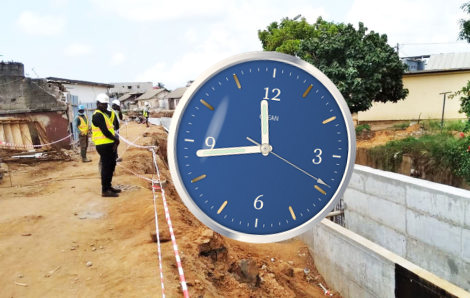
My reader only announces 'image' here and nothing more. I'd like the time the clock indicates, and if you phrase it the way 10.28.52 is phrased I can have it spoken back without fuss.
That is 11.43.19
